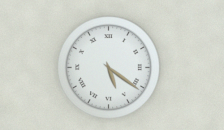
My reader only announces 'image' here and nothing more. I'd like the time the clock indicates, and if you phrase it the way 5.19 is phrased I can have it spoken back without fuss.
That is 5.21
